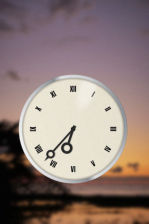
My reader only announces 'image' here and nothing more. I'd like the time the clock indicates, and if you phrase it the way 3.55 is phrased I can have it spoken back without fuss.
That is 6.37
